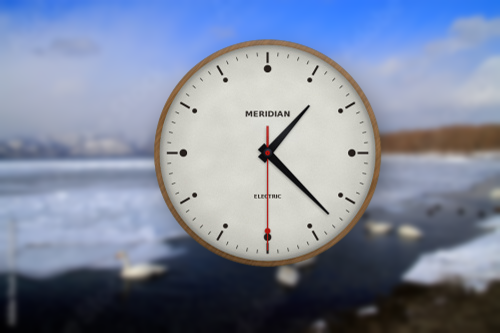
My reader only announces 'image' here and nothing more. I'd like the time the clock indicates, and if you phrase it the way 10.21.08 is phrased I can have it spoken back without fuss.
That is 1.22.30
